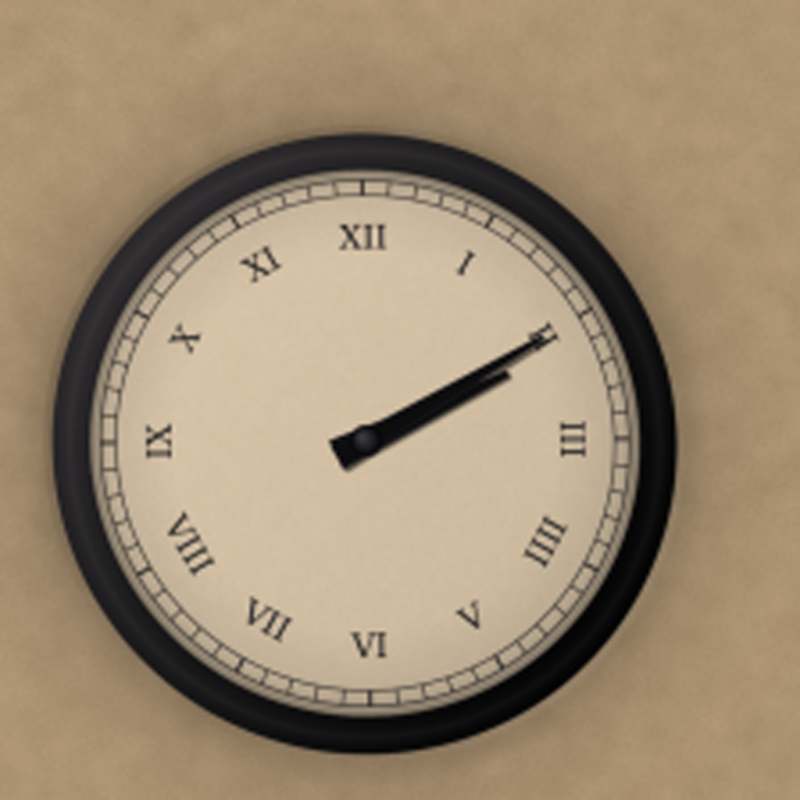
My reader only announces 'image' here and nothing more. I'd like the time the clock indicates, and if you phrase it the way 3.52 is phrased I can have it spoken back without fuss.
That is 2.10
